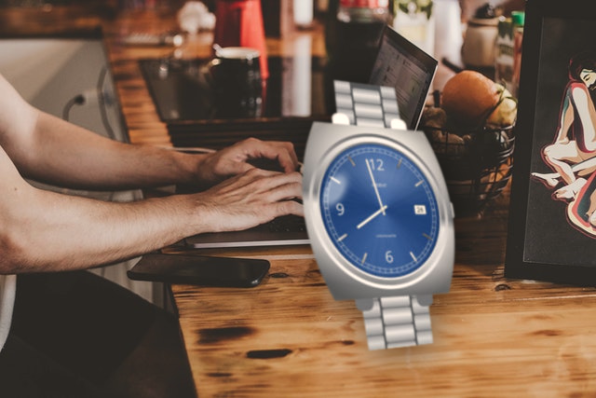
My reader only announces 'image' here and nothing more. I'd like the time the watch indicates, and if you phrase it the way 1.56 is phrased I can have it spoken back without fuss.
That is 7.58
